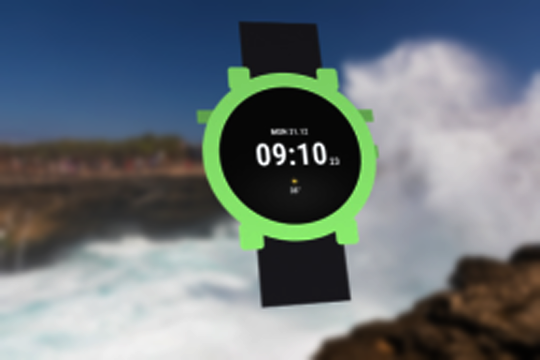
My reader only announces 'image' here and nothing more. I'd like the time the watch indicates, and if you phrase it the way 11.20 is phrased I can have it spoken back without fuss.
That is 9.10
